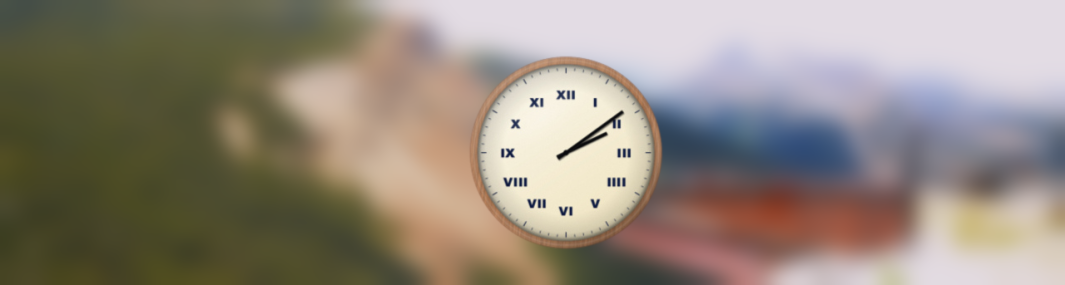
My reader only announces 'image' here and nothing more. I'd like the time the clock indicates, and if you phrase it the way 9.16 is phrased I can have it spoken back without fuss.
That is 2.09
